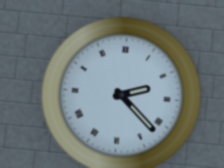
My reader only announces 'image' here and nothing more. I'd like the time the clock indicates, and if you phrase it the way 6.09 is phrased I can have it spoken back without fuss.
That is 2.22
